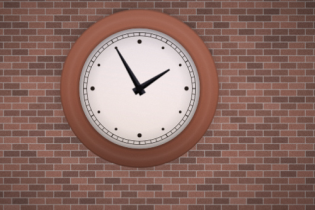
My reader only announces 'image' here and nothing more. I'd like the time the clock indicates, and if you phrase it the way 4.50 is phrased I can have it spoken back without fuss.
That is 1.55
